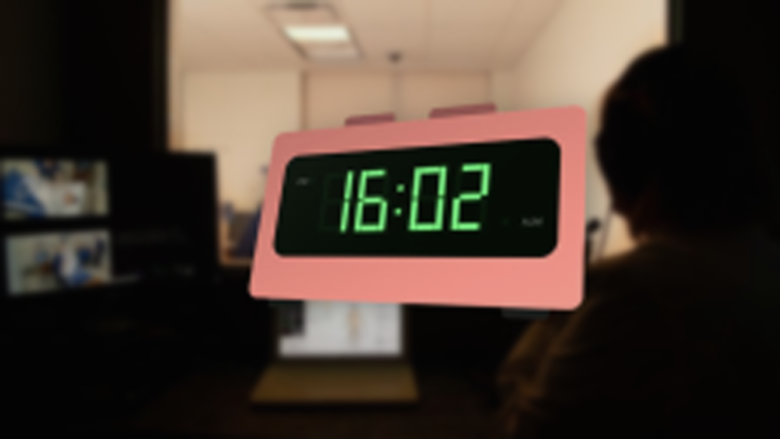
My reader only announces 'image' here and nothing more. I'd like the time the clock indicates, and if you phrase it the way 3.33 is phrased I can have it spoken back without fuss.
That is 16.02
